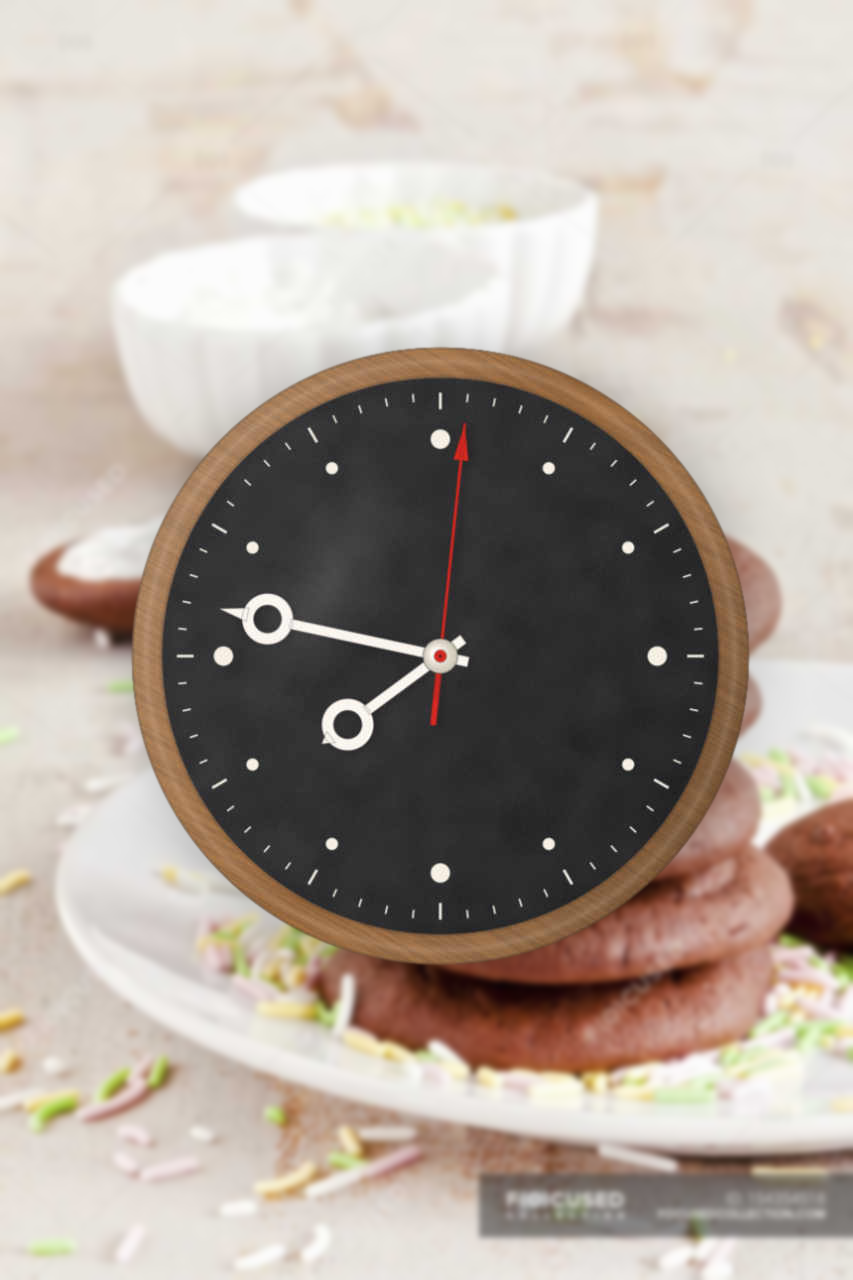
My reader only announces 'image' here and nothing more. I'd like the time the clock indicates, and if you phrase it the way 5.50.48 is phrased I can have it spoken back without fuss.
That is 7.47.01
